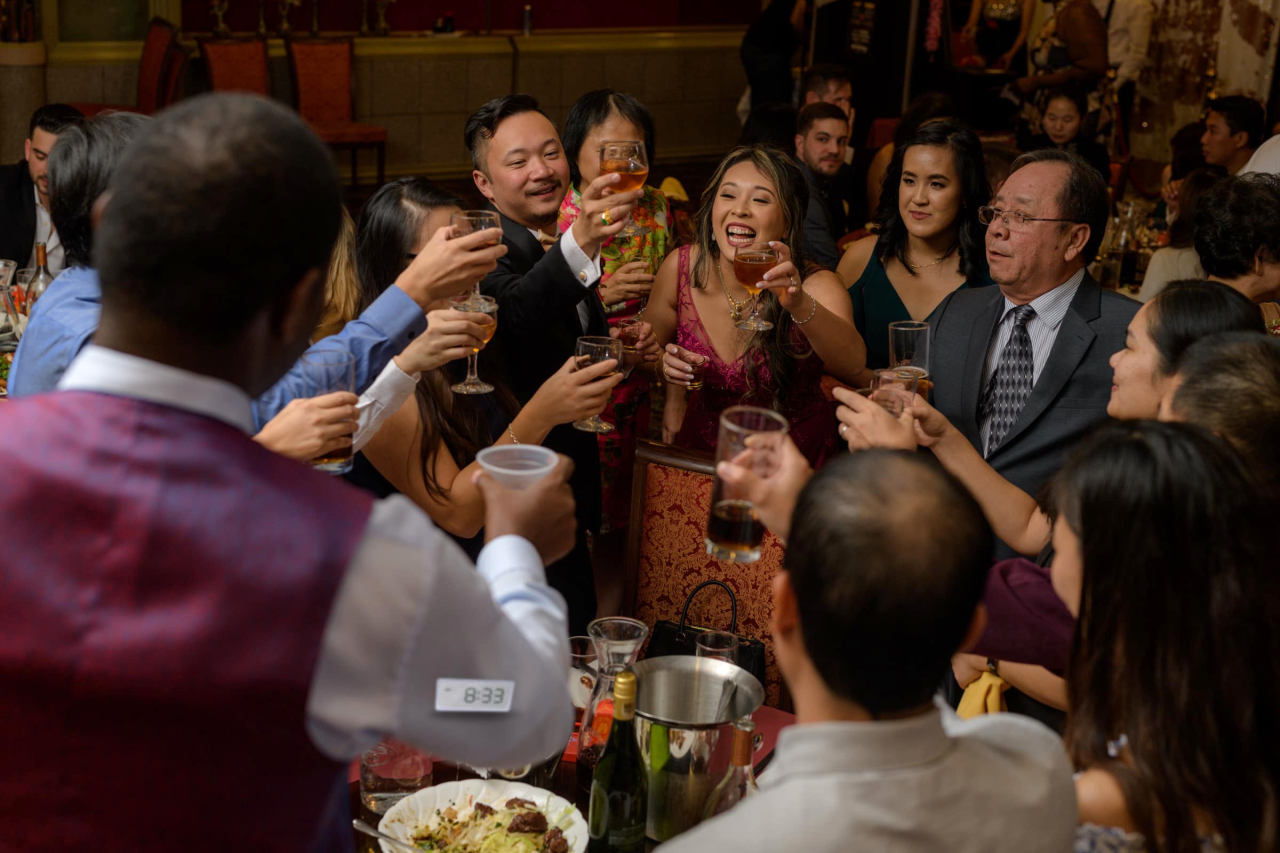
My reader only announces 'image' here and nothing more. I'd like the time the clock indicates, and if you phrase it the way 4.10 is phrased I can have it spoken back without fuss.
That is 8.33
